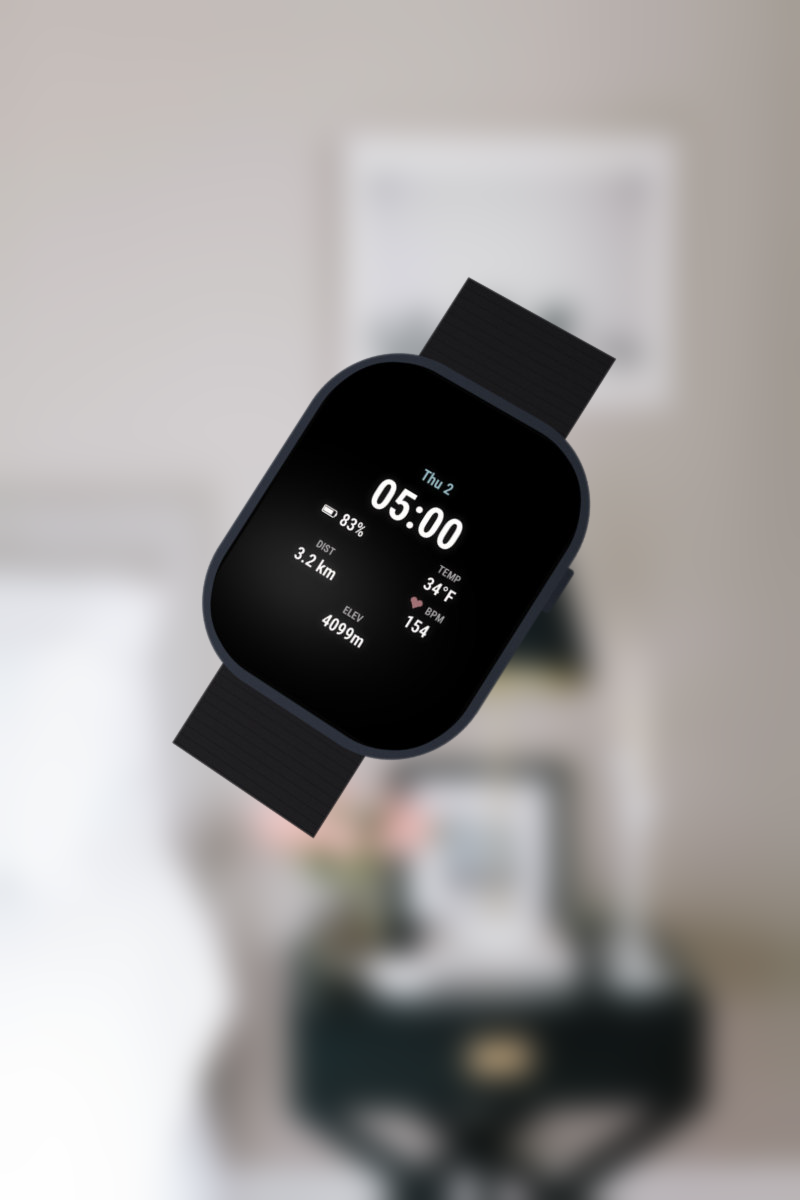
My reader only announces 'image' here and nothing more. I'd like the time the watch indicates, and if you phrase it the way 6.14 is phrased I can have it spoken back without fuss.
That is 5.00
